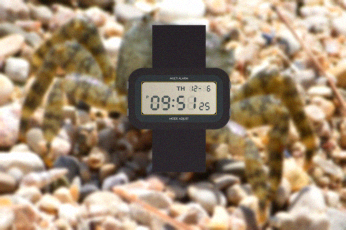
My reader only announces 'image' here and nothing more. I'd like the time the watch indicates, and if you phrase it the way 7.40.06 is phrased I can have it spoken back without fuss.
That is 9.51.25
